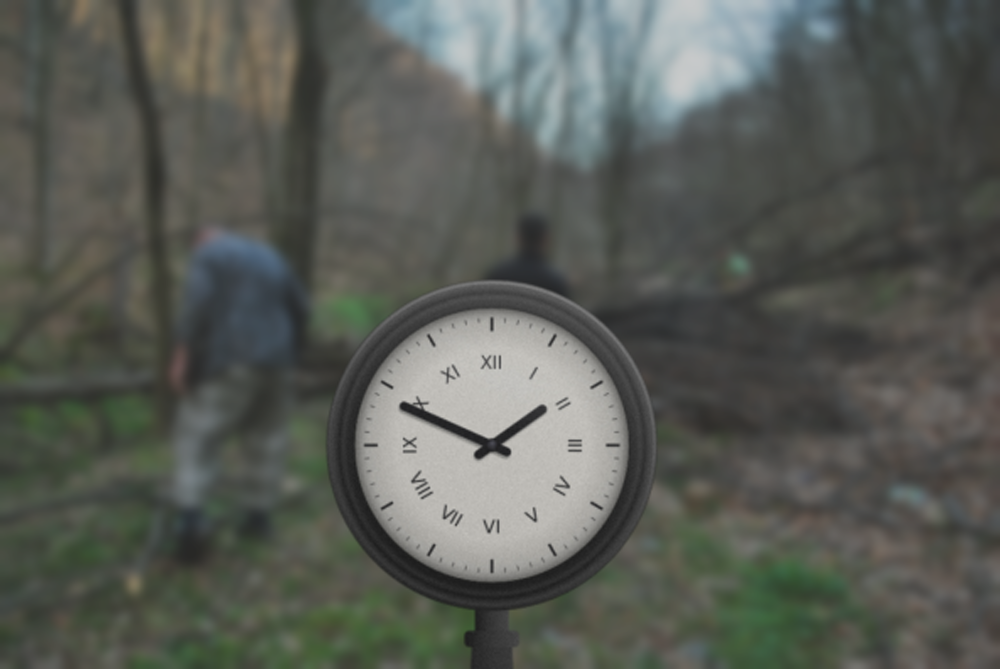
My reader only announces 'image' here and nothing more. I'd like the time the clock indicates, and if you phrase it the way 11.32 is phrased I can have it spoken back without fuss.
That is 1.49
